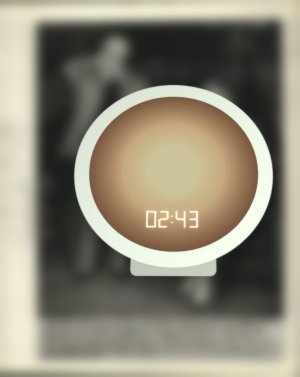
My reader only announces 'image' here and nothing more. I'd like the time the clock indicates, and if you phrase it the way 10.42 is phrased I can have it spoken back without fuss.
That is 2.43
